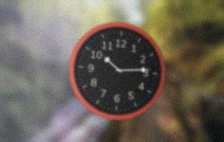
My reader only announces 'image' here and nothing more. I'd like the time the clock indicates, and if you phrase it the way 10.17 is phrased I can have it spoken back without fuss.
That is 10.14
